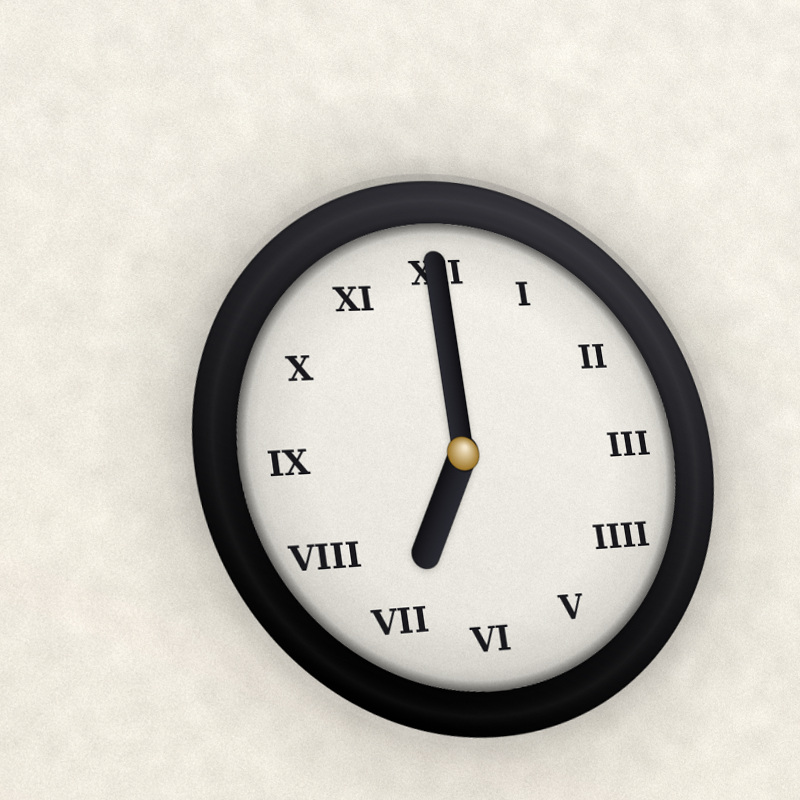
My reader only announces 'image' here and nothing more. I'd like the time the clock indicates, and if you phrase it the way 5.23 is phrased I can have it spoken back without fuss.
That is 7.00
